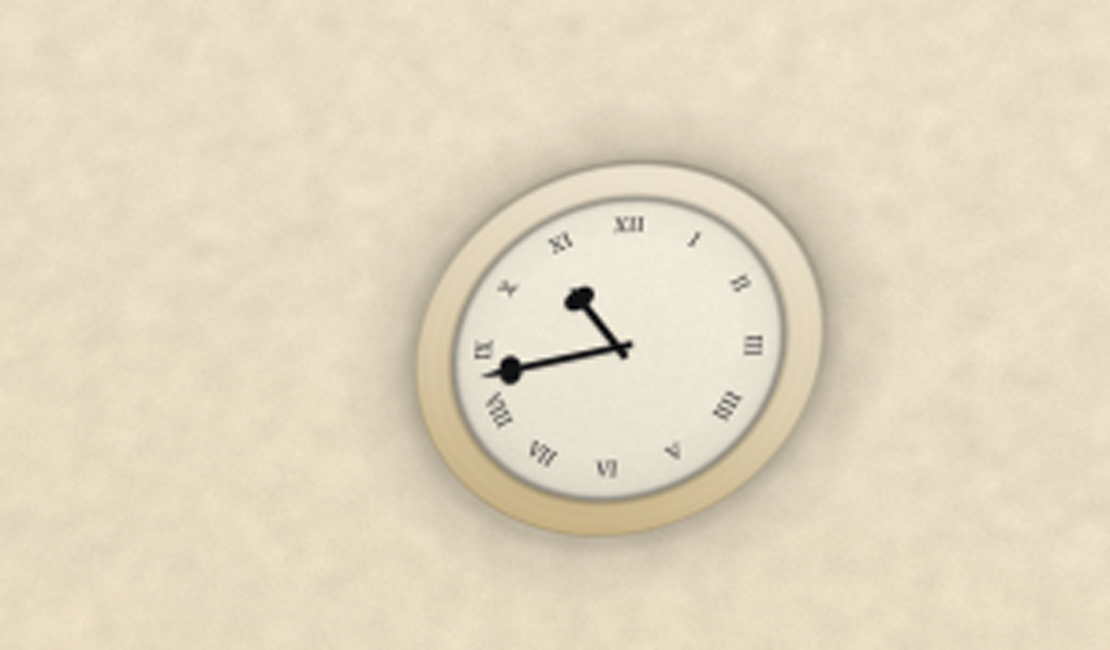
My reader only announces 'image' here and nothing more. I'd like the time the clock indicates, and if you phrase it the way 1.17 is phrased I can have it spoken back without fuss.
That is 10.43
